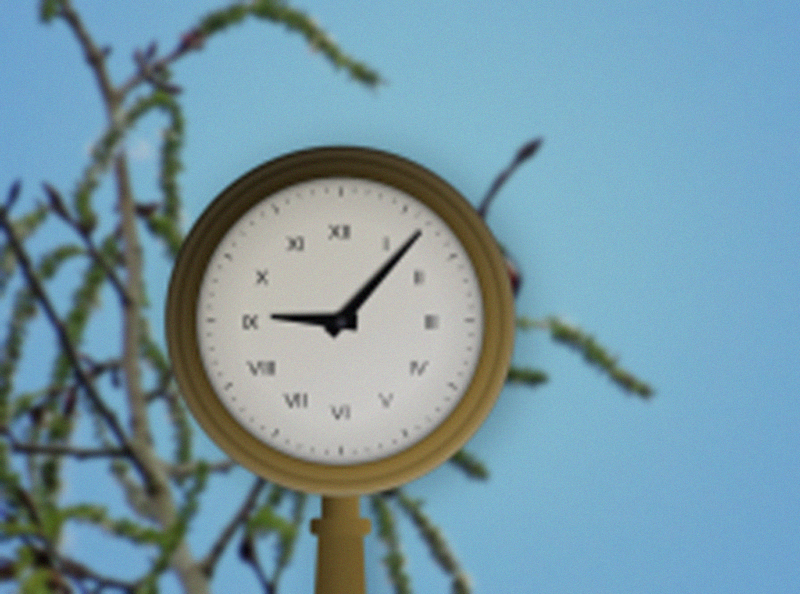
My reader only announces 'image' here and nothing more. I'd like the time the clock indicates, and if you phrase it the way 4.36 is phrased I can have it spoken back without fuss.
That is 9.07
